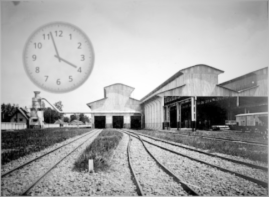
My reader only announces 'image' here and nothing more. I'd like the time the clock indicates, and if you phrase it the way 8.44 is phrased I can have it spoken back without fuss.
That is 3.57
